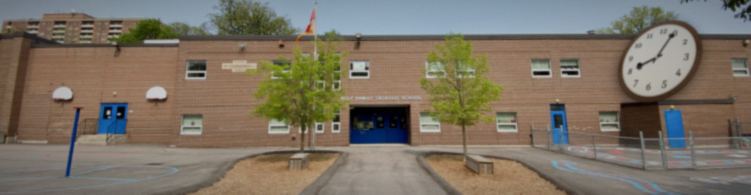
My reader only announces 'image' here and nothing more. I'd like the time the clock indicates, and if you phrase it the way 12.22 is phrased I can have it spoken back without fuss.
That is 8.04
